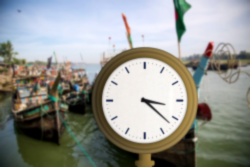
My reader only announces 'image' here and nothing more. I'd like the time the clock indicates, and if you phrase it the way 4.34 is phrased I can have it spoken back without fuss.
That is 3.22
